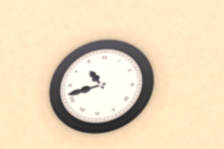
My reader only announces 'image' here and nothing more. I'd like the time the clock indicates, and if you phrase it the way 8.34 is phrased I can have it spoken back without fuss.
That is 10.42
